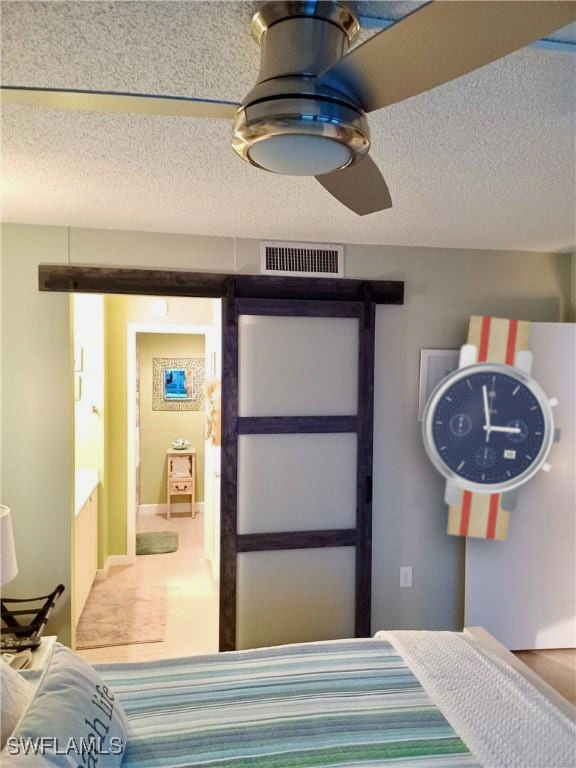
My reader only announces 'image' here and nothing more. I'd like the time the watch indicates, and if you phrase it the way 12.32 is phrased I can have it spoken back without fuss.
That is 2.58
